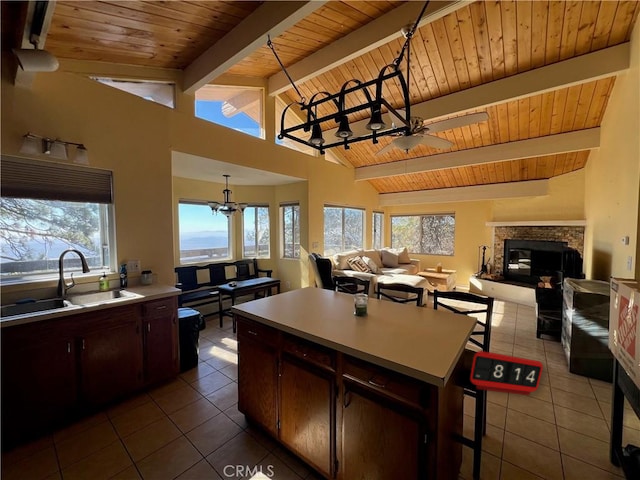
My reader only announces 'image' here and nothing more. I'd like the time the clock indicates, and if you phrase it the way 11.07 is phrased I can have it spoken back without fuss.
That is 8.14
